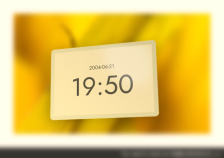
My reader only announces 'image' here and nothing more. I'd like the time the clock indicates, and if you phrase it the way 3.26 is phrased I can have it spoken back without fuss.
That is 19.50
